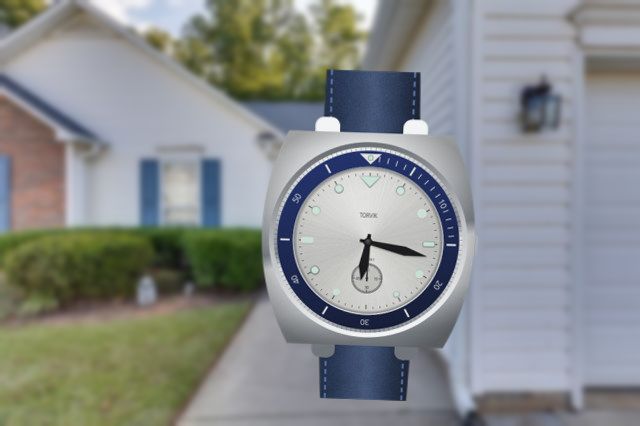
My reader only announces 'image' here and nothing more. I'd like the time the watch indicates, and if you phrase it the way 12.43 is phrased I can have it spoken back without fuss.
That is 6.17
